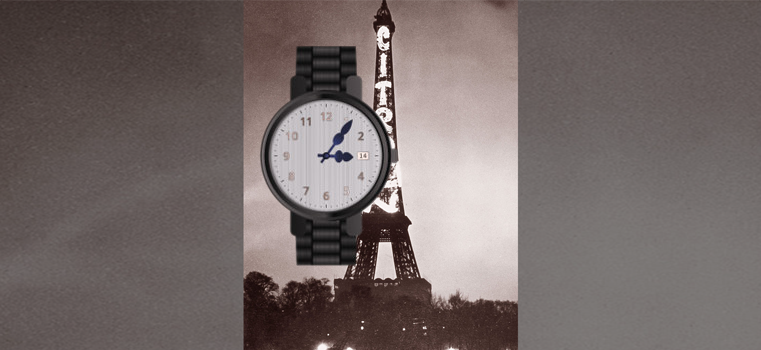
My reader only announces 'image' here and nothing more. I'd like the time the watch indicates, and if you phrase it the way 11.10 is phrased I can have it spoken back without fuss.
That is 3.06
